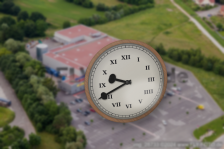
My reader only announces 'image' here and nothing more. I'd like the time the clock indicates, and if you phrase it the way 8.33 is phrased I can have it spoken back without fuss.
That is 9.41
